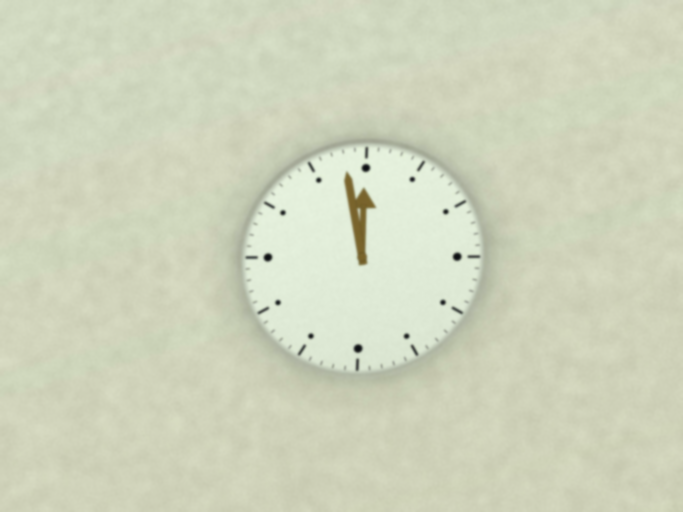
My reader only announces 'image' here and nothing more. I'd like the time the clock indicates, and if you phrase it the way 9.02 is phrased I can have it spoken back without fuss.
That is 11.58
